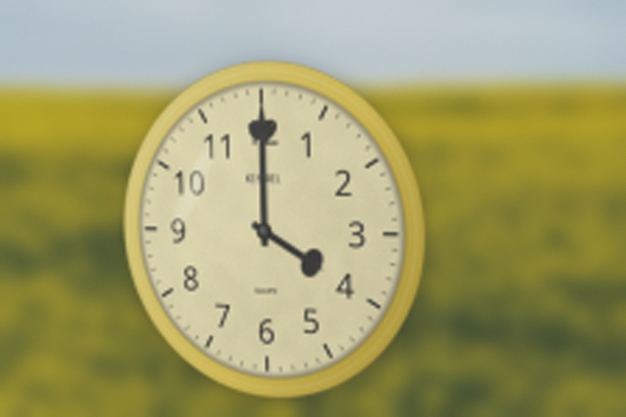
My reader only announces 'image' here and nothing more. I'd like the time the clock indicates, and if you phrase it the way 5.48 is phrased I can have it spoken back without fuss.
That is 4.00
